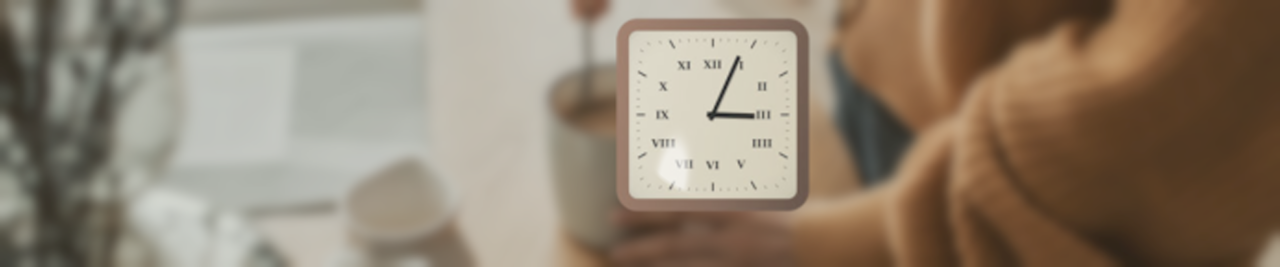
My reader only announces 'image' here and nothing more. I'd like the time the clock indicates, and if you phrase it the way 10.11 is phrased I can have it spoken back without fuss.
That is 3.04
